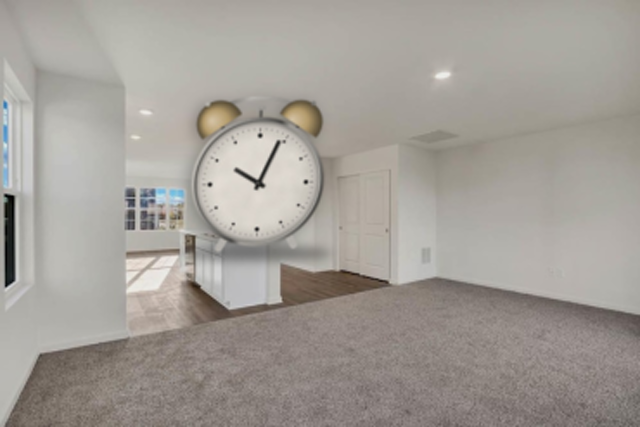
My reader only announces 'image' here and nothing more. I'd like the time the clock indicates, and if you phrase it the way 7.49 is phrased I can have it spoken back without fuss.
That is 10.04
